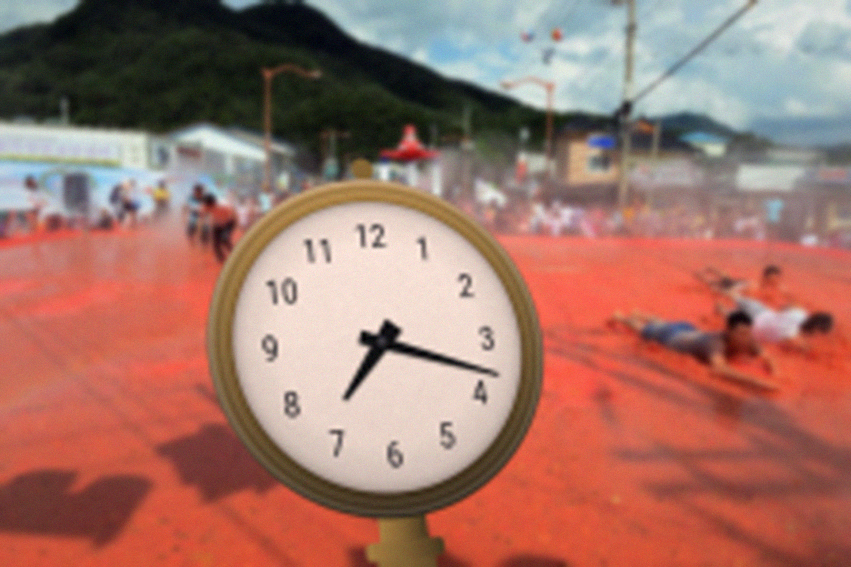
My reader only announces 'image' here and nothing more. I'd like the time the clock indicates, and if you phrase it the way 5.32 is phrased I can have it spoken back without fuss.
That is 7.18
